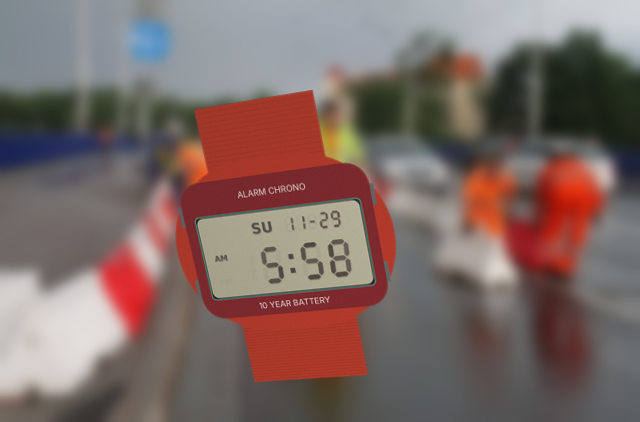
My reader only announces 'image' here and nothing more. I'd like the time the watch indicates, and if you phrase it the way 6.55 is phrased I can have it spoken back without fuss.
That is 5.58
